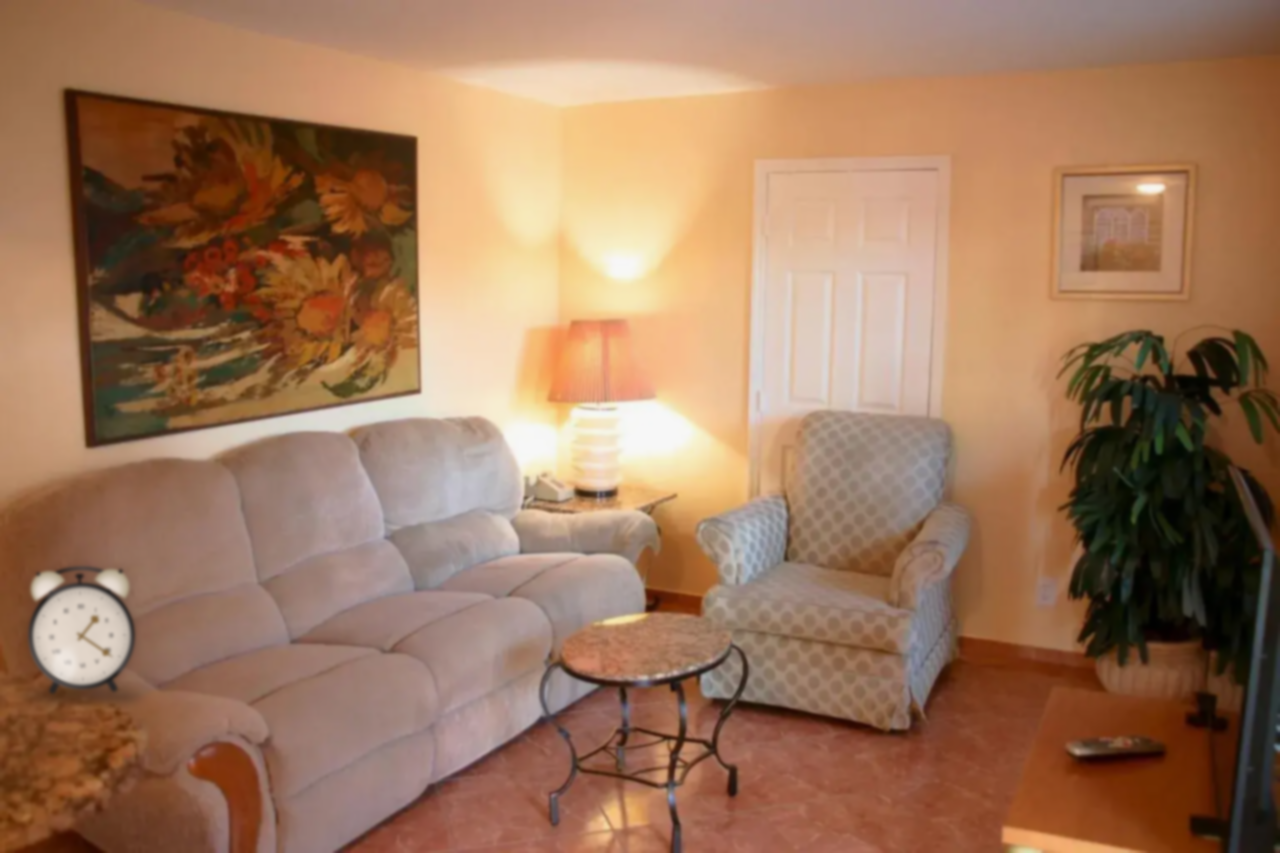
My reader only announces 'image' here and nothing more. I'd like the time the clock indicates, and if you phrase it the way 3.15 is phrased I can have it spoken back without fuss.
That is 1.21
